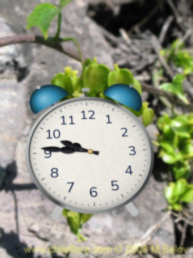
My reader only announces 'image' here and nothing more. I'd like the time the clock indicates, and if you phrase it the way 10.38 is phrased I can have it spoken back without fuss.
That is 9.46
